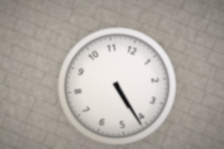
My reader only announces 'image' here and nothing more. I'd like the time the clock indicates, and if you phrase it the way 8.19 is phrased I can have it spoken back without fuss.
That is 4.21
